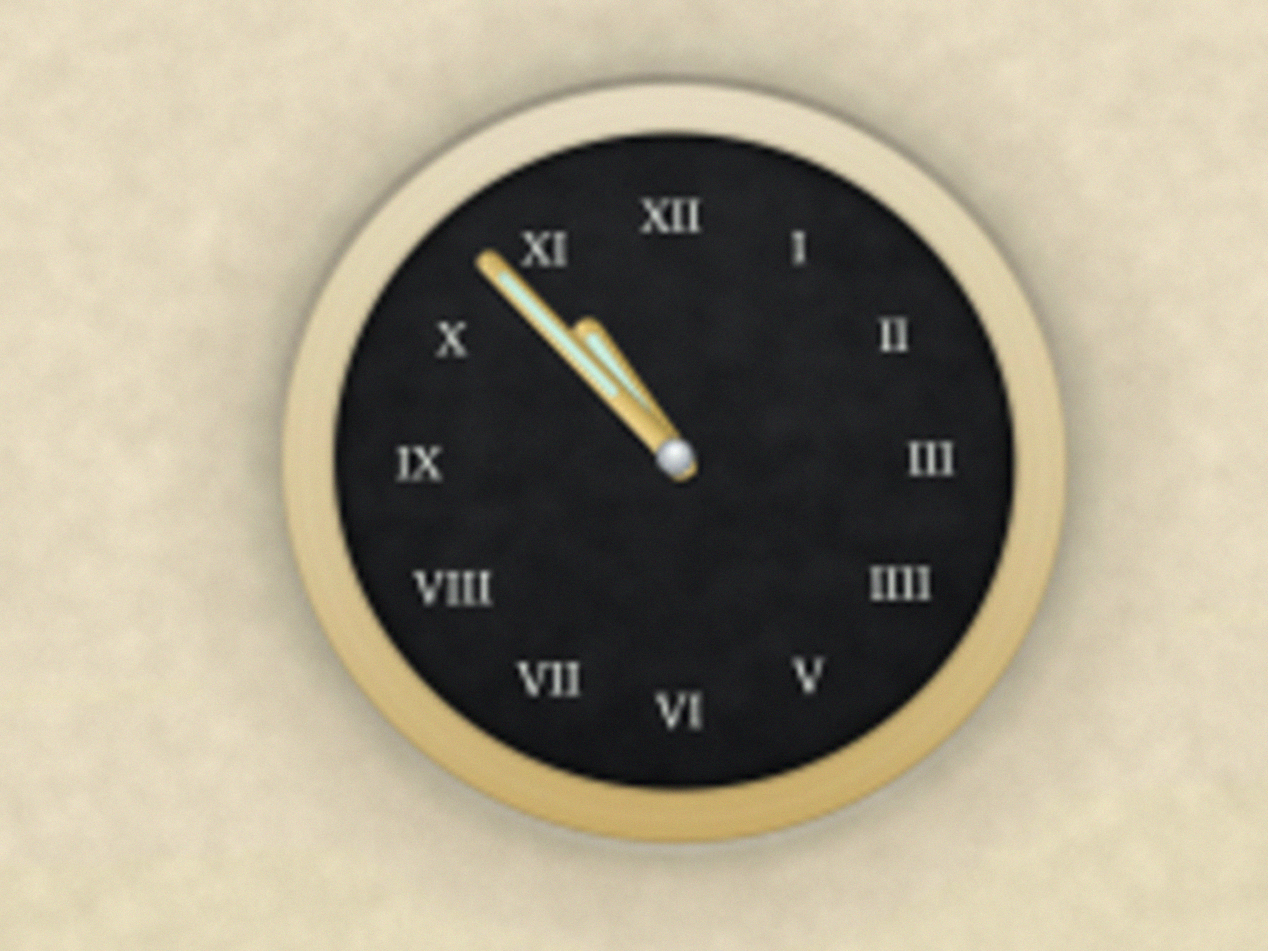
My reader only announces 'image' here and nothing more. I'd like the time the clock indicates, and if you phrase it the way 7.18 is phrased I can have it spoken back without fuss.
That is 10.53
